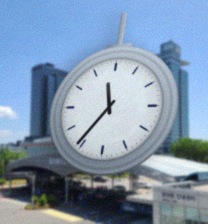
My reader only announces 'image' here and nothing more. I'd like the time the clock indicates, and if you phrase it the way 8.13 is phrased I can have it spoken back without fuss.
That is 11.36
